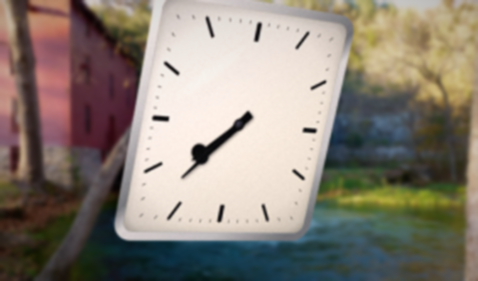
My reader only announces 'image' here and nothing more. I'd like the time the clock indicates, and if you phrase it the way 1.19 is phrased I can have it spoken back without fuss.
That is 7.37
